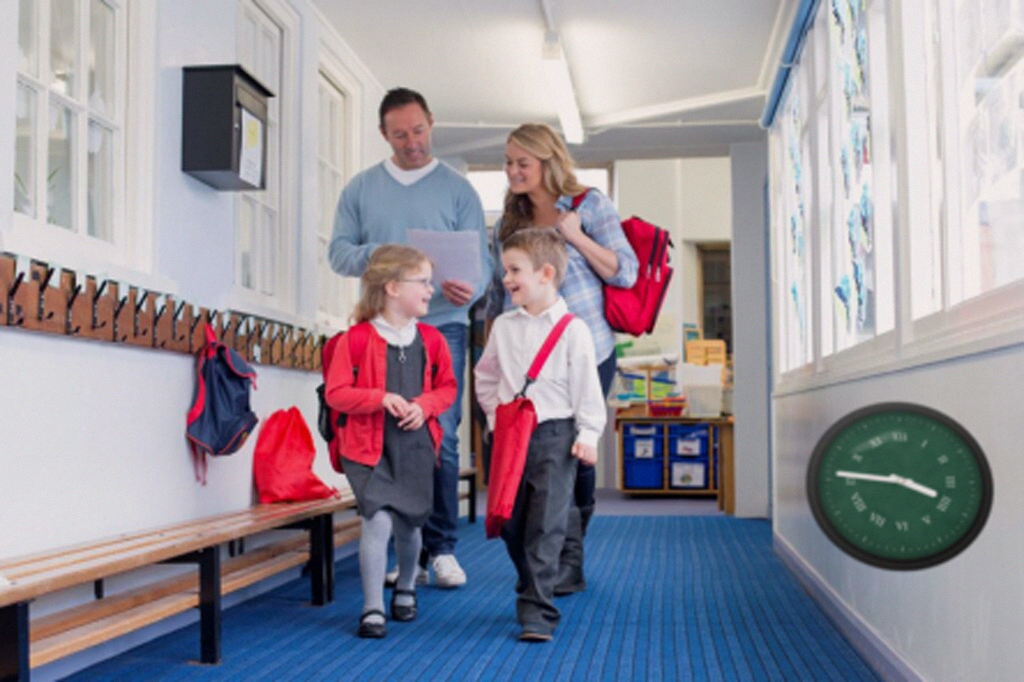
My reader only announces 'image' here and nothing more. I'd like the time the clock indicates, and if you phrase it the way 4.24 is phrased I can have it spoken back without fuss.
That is 3.46
